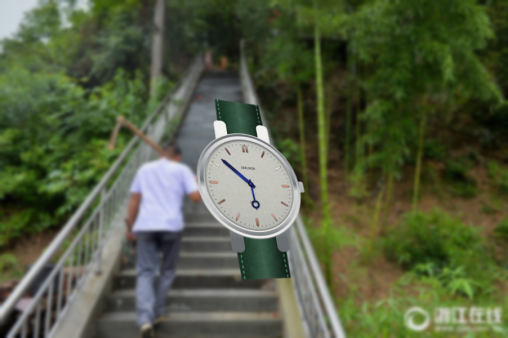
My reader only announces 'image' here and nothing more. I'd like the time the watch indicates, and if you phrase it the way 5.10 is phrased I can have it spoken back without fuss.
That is 5.52
